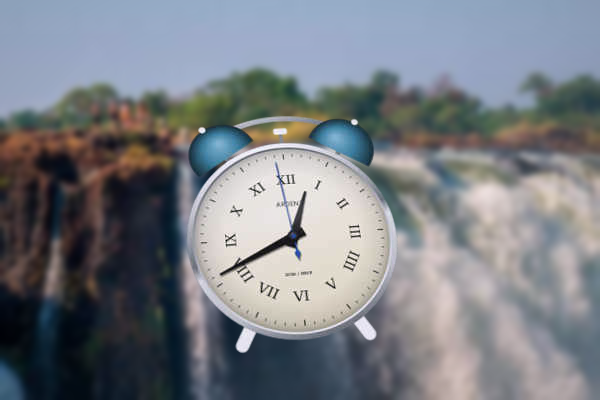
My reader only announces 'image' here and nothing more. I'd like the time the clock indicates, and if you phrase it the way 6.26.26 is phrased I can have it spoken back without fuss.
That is 12.40.59
